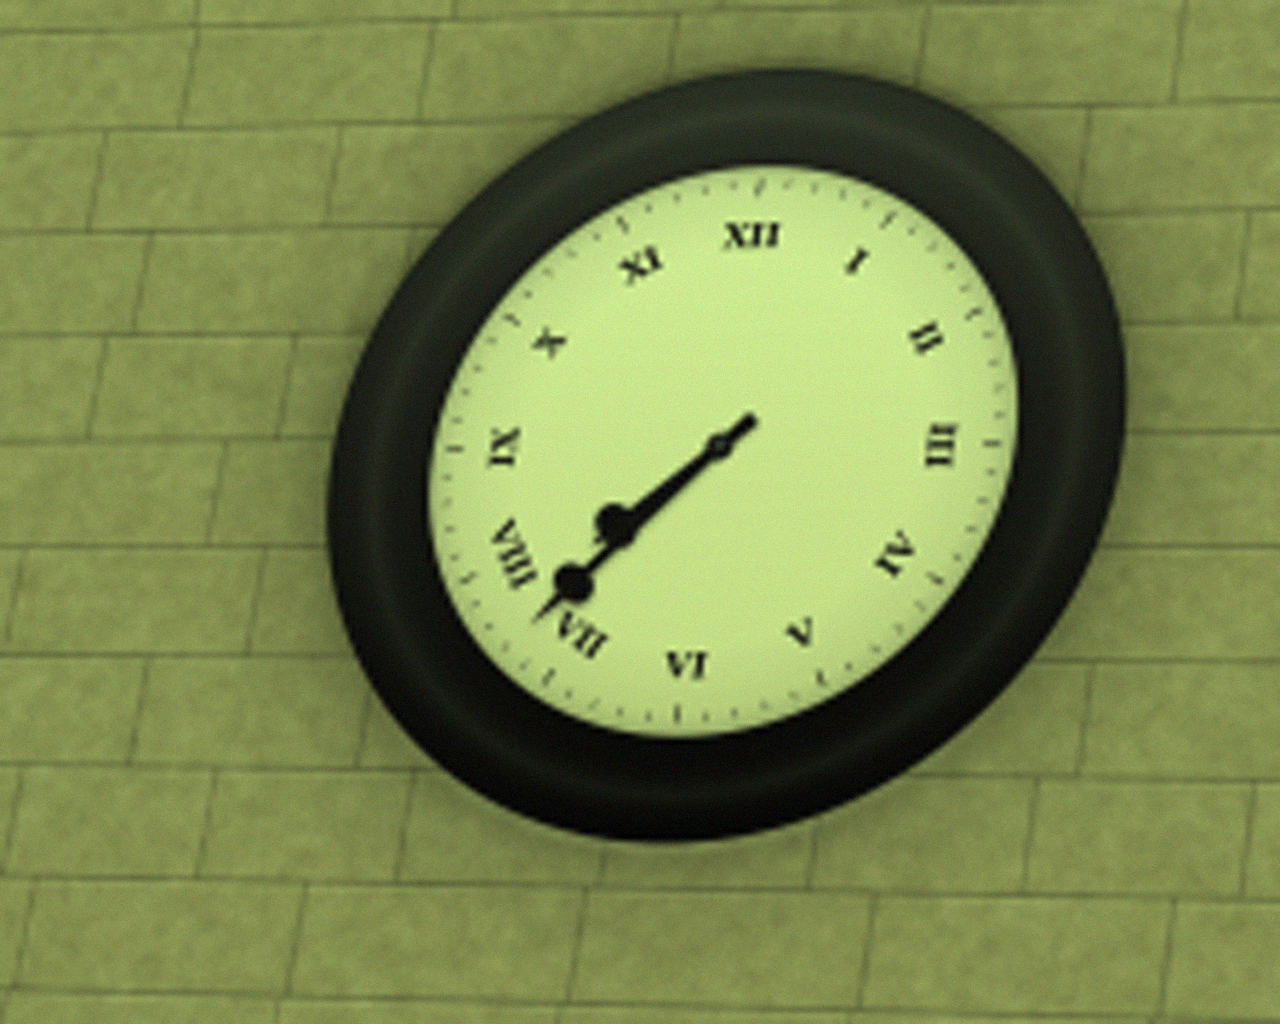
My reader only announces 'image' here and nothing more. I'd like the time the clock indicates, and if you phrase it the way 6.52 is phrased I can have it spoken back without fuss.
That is 7.37
